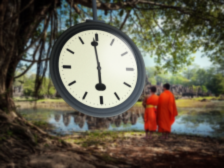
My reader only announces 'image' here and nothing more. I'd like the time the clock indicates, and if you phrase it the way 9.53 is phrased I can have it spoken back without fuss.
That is 5.59
